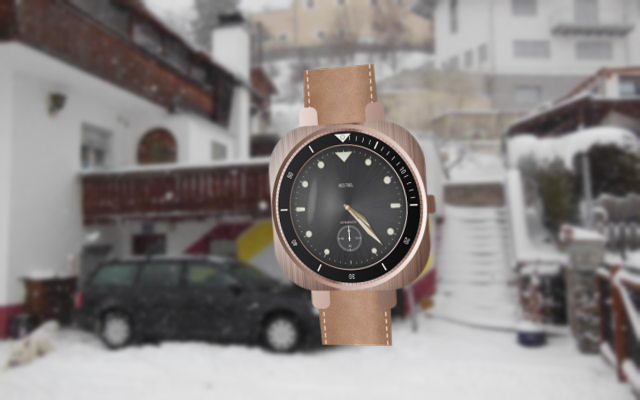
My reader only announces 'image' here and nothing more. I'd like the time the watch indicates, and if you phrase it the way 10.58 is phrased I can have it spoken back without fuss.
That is 4.23
